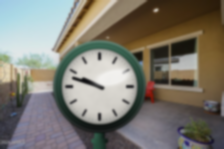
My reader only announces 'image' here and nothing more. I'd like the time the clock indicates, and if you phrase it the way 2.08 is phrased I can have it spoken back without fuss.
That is 9.48
